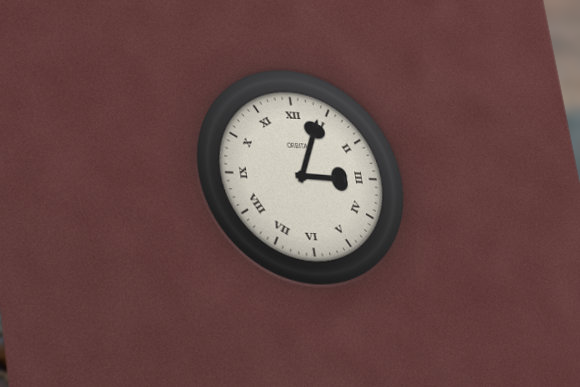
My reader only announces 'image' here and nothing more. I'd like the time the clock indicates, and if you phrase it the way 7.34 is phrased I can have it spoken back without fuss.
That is 3.04
